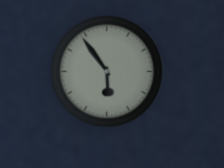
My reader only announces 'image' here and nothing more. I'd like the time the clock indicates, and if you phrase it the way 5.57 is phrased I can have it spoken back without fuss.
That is 5.54
